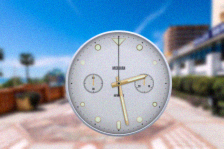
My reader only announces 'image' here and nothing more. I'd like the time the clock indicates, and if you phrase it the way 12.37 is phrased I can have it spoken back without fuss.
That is 2.28
